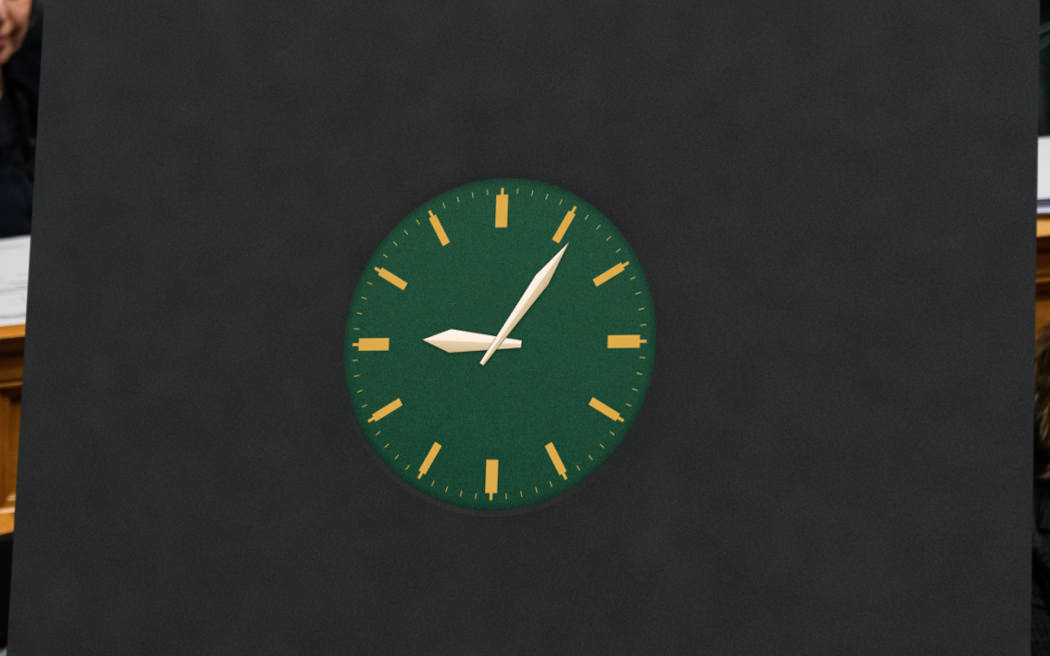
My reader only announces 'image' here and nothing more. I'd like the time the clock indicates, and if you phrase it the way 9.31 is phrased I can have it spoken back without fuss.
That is 9.06
